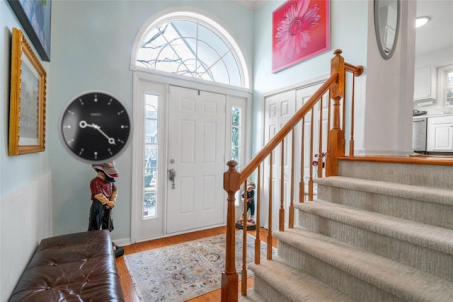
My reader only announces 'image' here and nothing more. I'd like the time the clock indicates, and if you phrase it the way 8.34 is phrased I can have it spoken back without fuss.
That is 9.22
